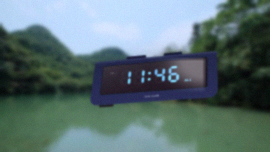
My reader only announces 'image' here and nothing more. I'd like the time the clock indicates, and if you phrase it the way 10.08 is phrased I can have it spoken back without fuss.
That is 11.46
